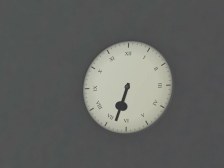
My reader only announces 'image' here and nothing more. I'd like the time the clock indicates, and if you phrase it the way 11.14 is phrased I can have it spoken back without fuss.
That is 6.33
